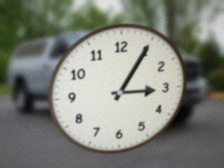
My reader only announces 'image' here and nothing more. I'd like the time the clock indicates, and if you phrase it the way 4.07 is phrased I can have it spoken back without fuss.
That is 3.05
